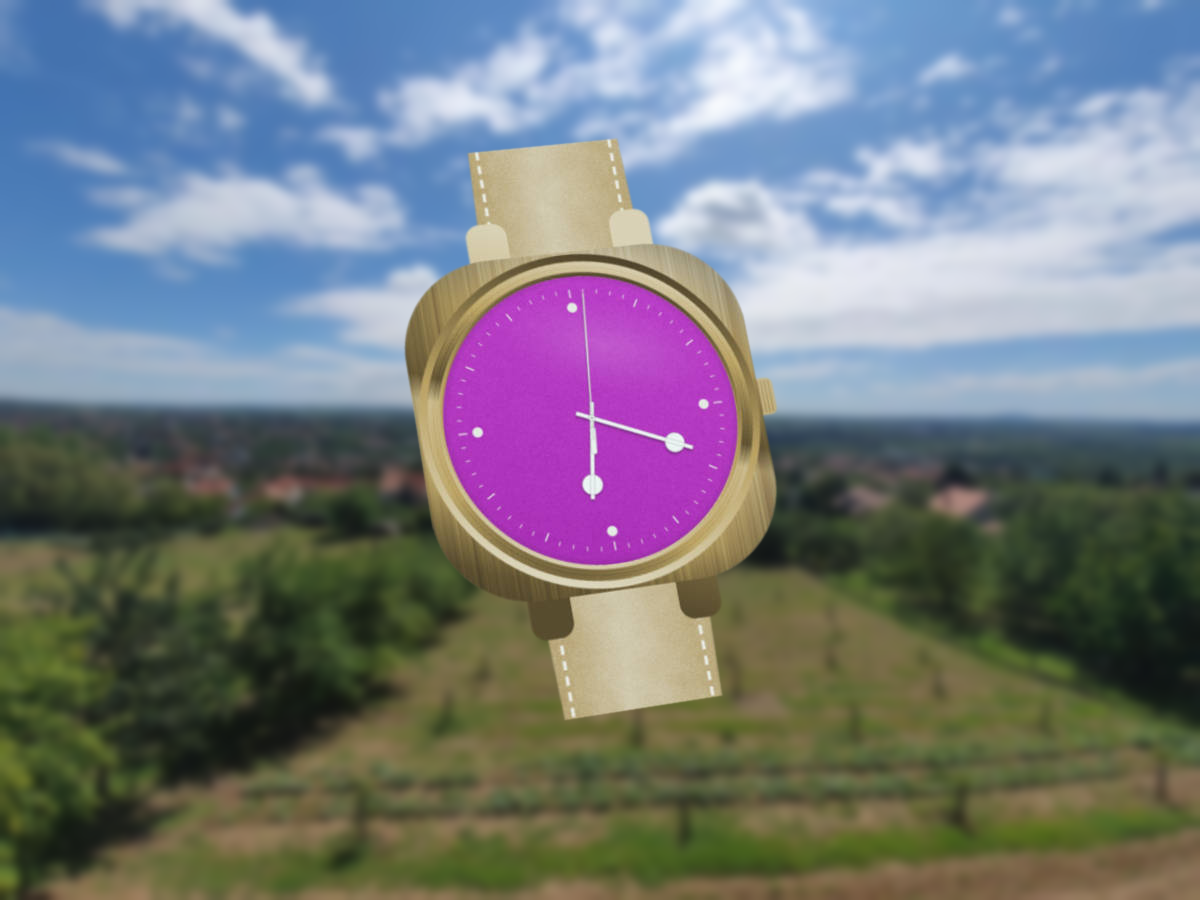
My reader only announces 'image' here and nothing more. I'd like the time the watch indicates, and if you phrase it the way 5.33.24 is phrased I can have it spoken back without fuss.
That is 6.19.01
